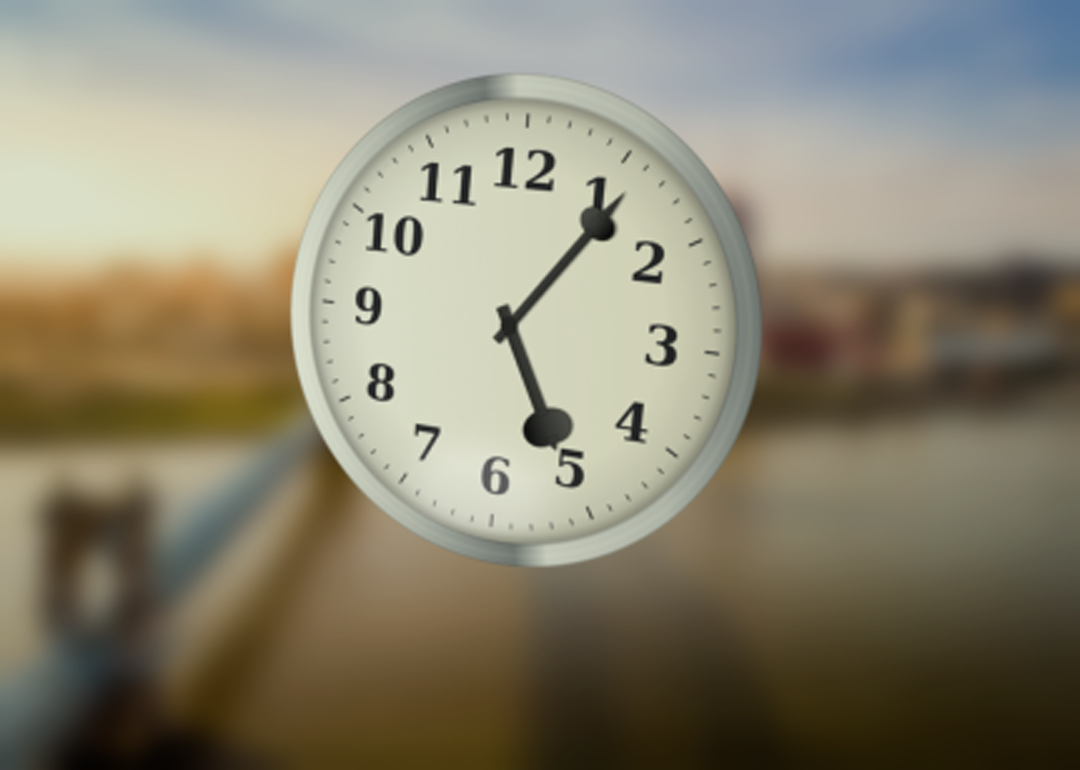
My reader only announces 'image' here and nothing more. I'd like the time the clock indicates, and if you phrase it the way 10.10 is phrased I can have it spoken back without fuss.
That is 5.06
